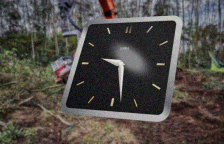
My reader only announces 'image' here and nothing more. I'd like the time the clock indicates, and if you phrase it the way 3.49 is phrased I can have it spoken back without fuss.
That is 9.28
